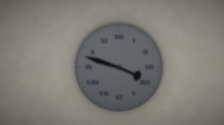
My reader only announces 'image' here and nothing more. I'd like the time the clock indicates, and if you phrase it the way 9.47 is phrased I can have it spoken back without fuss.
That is 3.48
